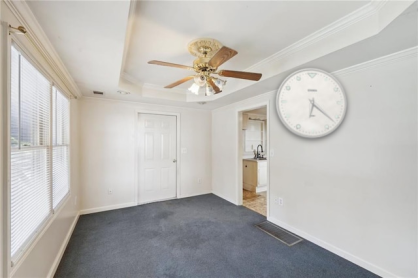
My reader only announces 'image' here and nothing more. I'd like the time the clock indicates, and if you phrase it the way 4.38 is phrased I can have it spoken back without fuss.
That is 6.22
